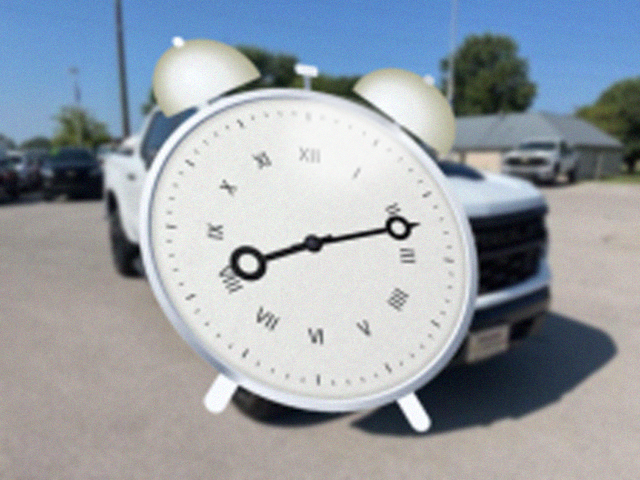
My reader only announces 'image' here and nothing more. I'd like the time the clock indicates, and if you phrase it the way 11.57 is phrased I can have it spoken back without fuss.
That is 8.12
